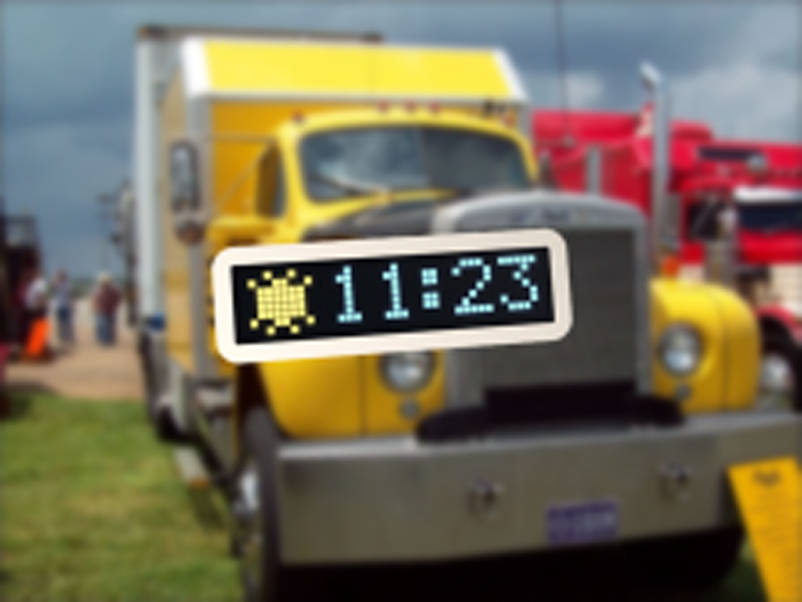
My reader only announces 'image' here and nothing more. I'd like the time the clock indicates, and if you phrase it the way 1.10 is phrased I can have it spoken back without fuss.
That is 11.23
